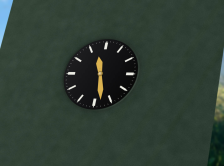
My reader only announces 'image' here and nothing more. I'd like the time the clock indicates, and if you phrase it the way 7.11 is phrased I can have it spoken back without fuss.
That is 11.28
